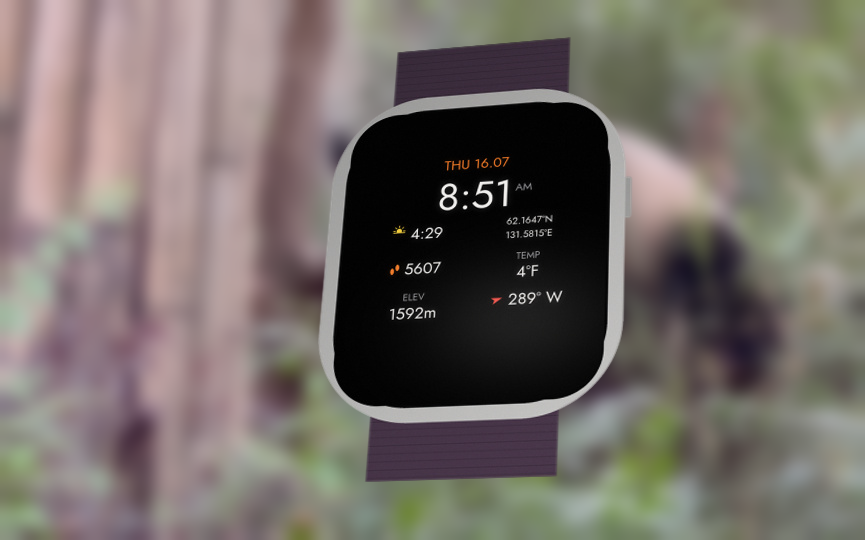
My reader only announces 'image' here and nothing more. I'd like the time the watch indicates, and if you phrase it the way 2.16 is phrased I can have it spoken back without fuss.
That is 8.51
